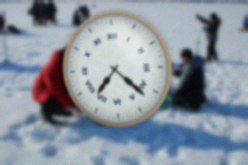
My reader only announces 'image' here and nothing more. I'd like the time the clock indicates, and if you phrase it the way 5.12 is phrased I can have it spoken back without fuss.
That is 7.22
